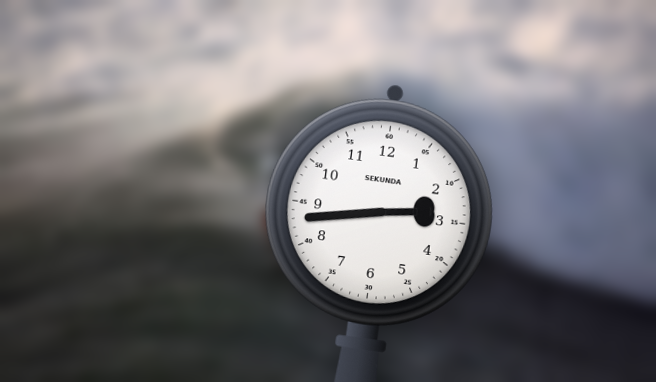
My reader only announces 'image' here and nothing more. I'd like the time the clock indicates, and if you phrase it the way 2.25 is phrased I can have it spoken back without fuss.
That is 2.43
